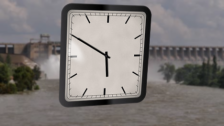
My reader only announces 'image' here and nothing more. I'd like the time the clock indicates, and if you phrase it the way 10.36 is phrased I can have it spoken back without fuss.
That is 5.50
